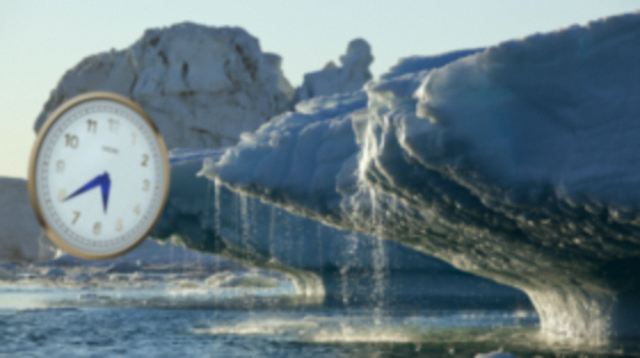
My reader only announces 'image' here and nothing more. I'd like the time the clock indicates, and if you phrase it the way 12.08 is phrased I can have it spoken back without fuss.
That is 5.39
